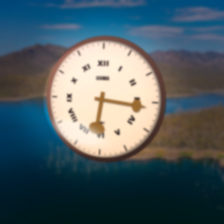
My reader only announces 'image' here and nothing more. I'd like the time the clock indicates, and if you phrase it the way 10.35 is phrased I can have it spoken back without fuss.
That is 6.16
